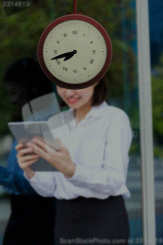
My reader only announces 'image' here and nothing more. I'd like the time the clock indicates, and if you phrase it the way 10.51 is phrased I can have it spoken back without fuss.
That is 7.42
